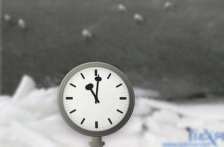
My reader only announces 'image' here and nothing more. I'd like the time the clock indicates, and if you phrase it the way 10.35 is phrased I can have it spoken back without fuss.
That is 11.01
